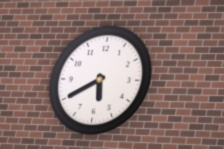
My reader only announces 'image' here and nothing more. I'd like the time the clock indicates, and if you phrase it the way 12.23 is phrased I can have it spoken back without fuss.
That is 5.40
